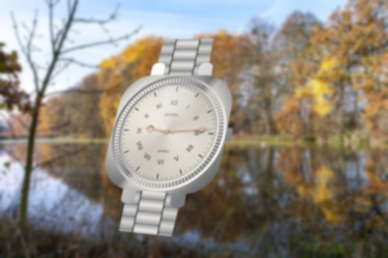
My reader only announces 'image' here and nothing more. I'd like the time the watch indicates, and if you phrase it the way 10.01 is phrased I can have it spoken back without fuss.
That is 9.14
